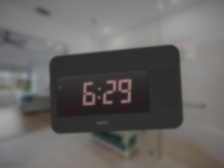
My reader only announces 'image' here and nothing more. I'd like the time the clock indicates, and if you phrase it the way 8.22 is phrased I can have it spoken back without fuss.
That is 6.29
